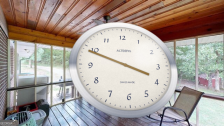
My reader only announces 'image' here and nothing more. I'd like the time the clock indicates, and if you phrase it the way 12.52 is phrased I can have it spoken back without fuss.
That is 3.49
